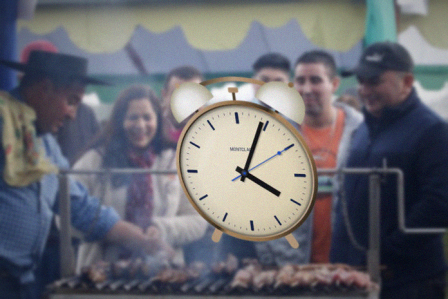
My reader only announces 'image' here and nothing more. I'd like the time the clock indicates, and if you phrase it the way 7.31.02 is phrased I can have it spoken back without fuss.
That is 4.04.10
